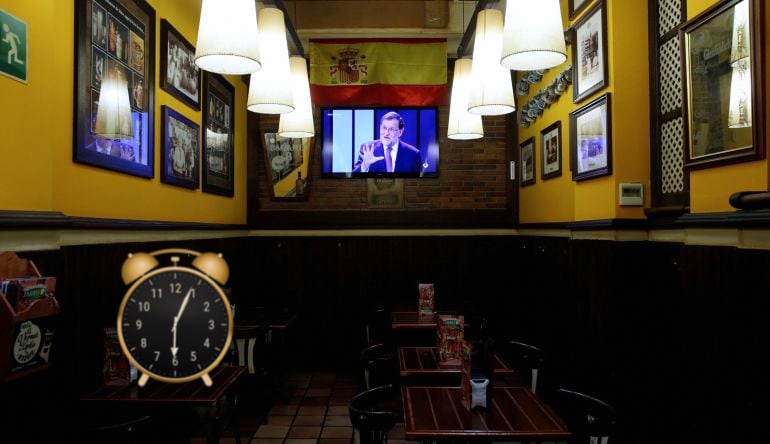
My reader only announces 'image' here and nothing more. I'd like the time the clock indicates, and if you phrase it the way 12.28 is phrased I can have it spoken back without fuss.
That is 6.04
